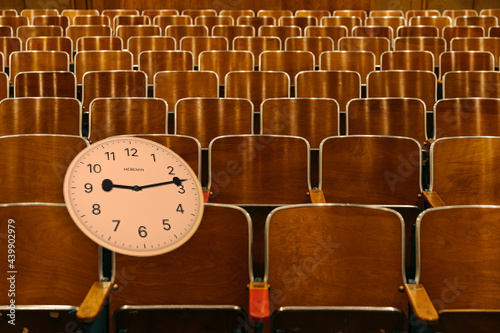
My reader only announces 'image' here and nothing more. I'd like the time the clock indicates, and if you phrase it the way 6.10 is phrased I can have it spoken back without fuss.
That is 9.13
